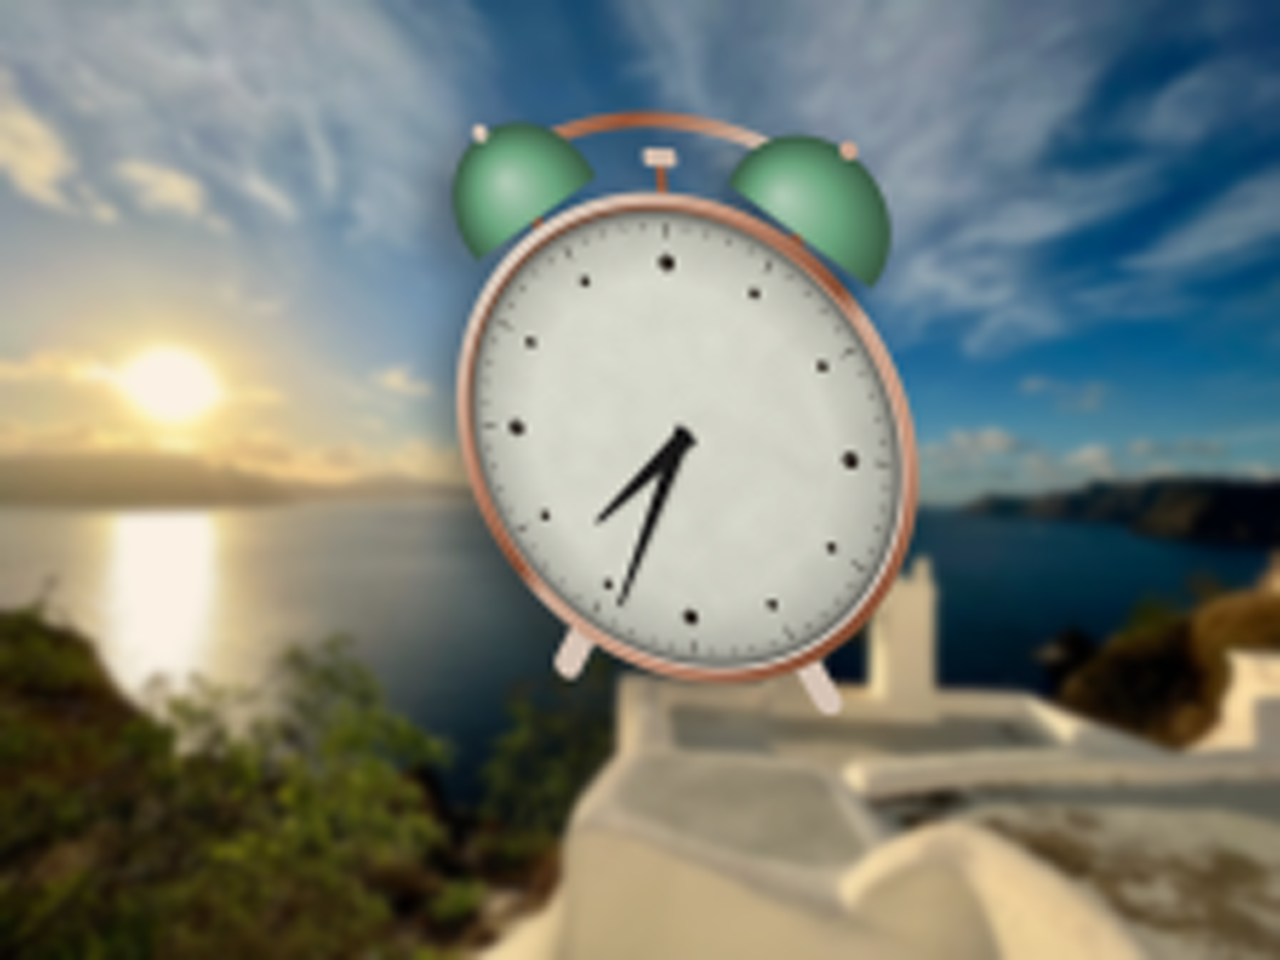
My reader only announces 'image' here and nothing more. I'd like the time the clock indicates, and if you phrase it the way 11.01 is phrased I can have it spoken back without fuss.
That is 7.34
